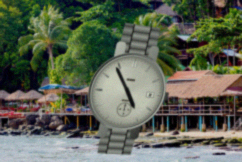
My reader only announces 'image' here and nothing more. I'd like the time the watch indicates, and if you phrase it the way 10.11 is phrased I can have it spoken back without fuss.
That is 4.54
